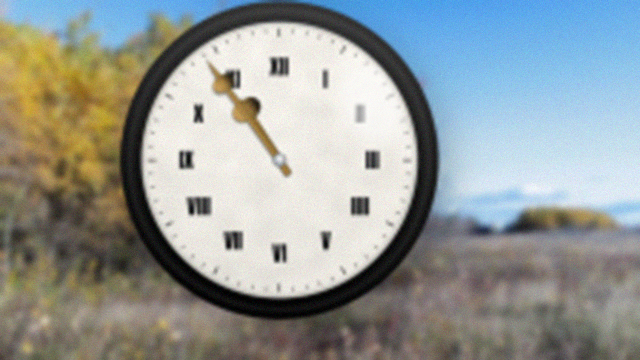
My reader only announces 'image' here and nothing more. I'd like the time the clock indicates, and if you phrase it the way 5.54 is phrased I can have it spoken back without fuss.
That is 10.54
